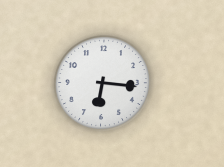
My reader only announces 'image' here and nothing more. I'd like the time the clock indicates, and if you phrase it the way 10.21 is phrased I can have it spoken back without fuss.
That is 6.16
